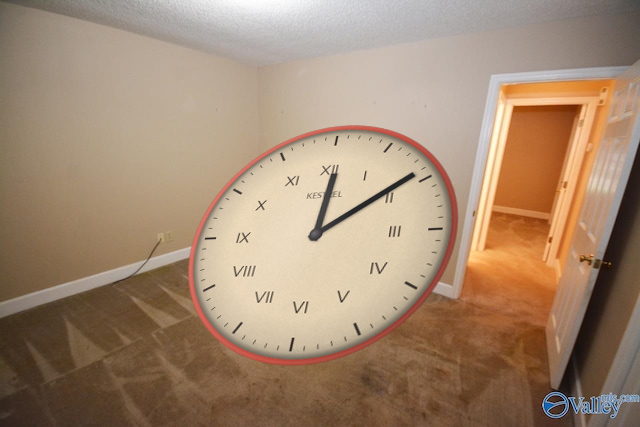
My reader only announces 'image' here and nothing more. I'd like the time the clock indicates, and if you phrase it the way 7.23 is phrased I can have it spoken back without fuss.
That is 12.09
